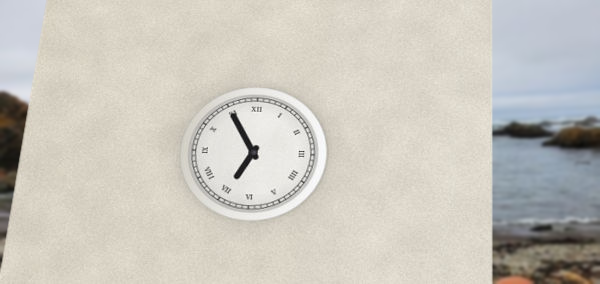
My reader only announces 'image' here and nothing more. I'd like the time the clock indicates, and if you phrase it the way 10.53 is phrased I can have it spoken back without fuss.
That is 6.55
